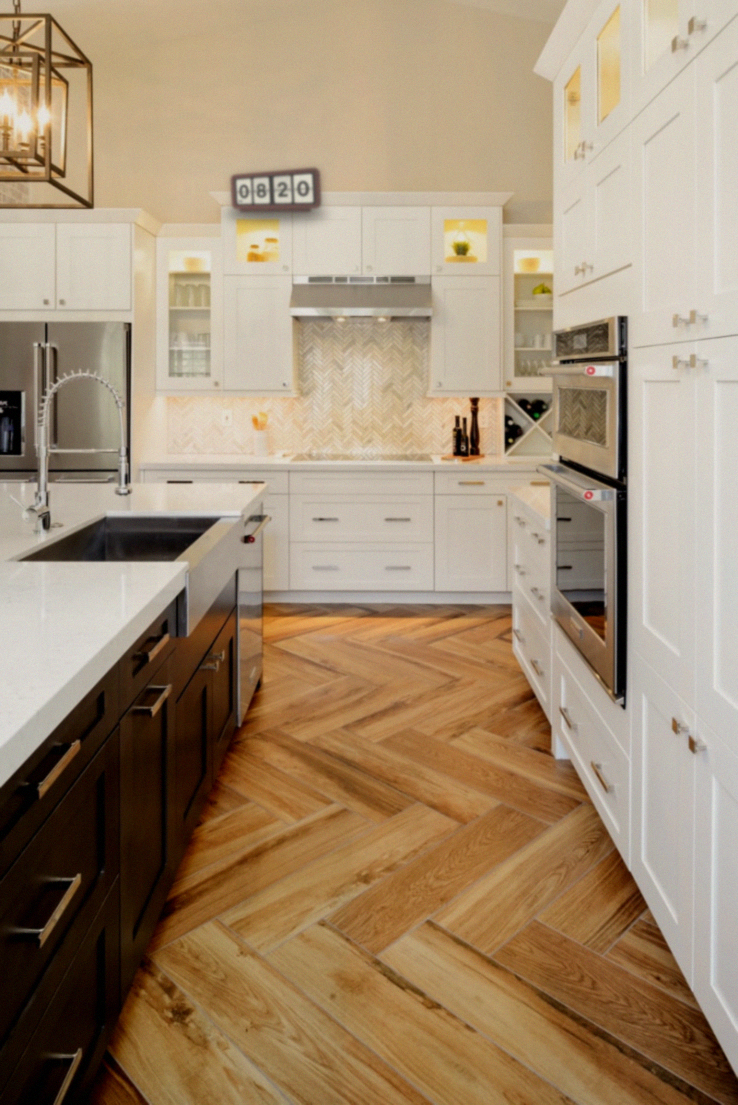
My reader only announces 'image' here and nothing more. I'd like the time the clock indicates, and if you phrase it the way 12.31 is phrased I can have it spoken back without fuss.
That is 8.20
